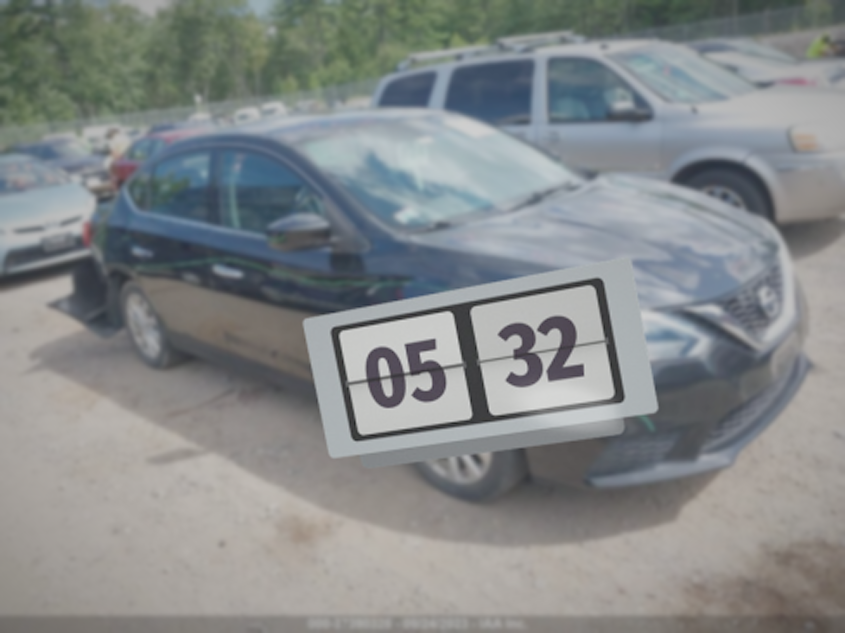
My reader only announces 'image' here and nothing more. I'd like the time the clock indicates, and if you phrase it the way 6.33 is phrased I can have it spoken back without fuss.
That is 5.32
